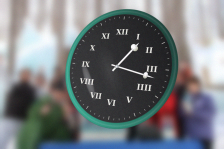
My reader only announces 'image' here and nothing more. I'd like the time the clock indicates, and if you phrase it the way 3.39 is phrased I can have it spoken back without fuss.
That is 1.17
